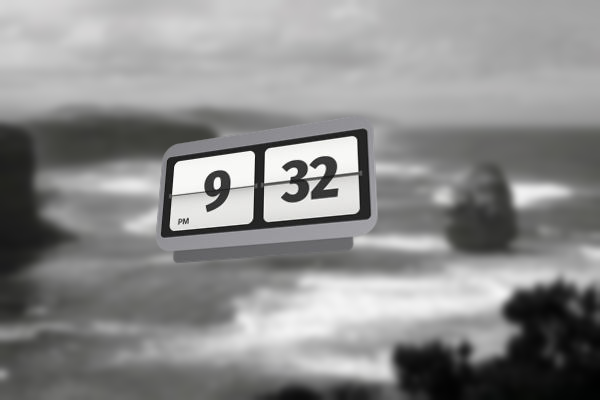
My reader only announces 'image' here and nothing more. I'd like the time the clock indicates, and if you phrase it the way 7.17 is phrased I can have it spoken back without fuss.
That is 9.32
